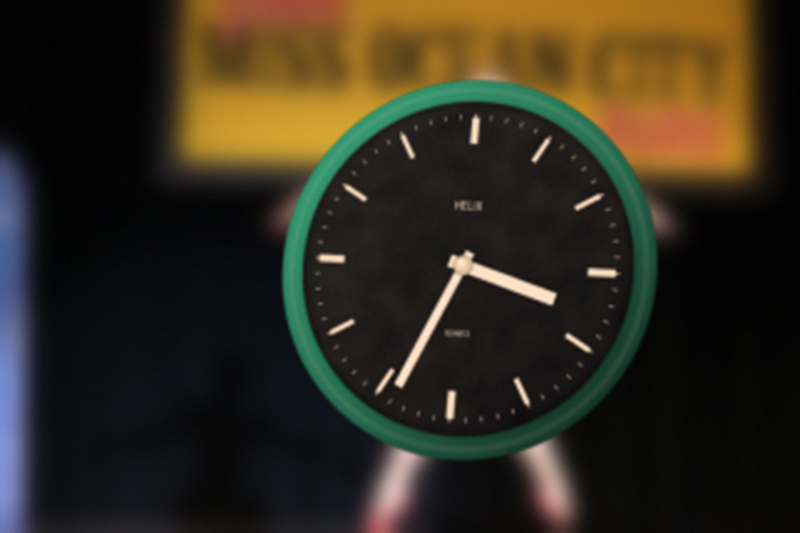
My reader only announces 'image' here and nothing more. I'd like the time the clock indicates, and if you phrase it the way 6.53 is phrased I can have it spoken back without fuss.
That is 3.34
